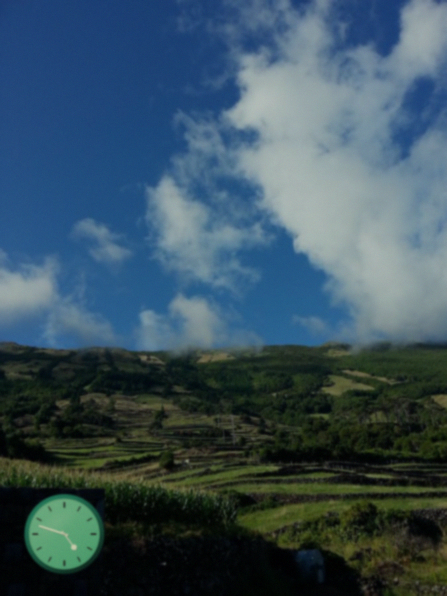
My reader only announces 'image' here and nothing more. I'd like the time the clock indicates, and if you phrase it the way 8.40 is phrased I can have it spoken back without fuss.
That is 4.48
